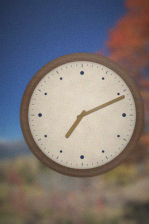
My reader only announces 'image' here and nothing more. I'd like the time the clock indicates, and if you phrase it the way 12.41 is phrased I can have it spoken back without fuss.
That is 7.11
